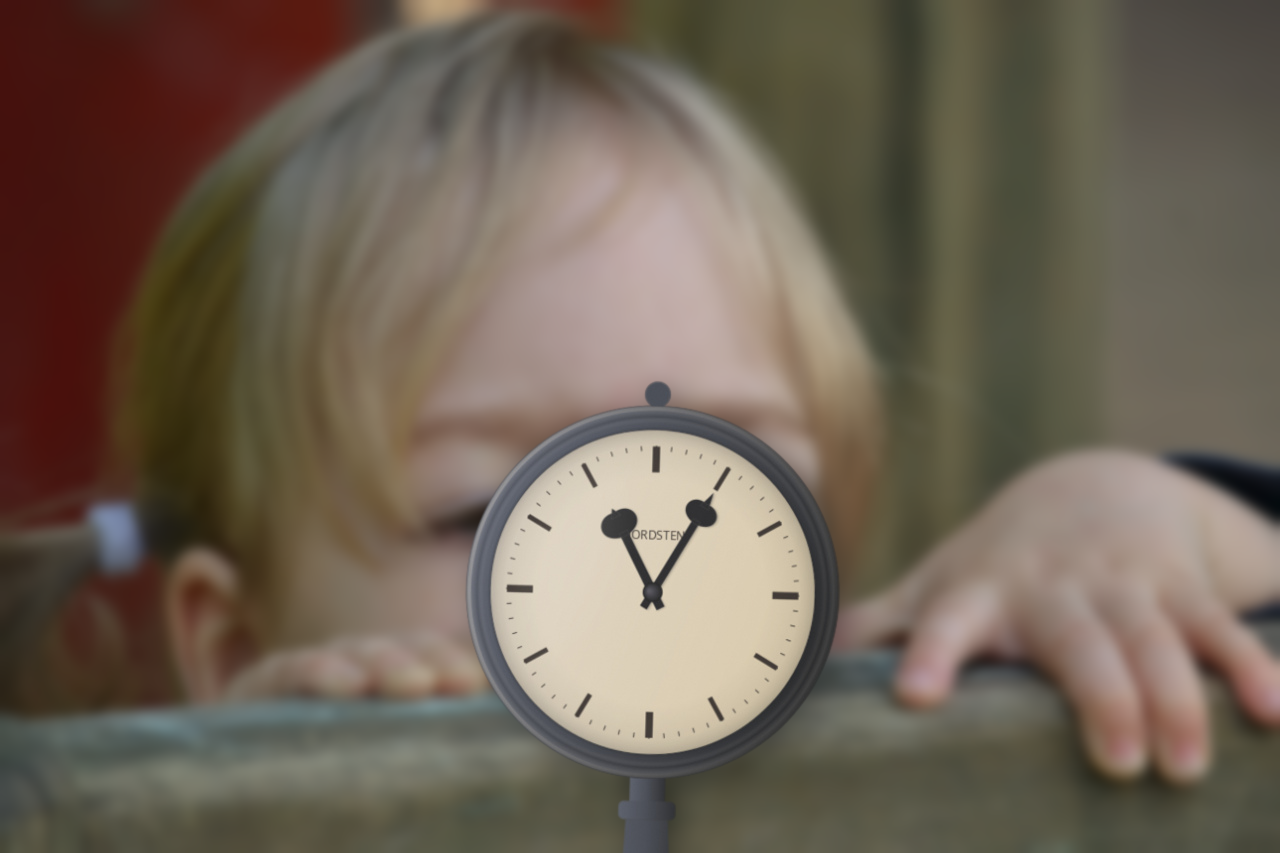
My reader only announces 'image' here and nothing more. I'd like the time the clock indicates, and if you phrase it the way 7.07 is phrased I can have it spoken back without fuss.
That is 11.05
